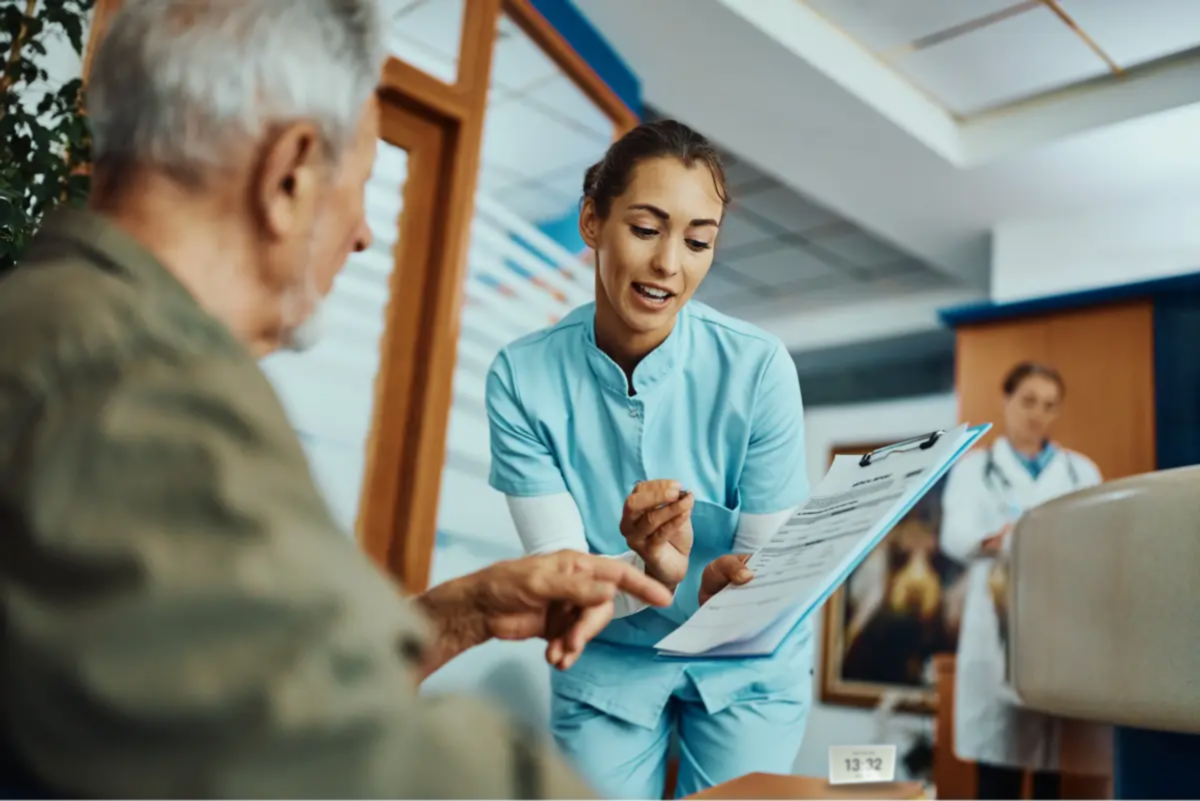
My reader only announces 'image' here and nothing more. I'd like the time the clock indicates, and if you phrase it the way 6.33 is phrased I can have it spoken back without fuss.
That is 13.32
